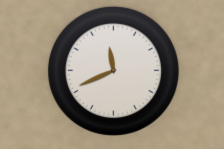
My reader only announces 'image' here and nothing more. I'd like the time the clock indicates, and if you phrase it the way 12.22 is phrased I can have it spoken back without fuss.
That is 11.41
